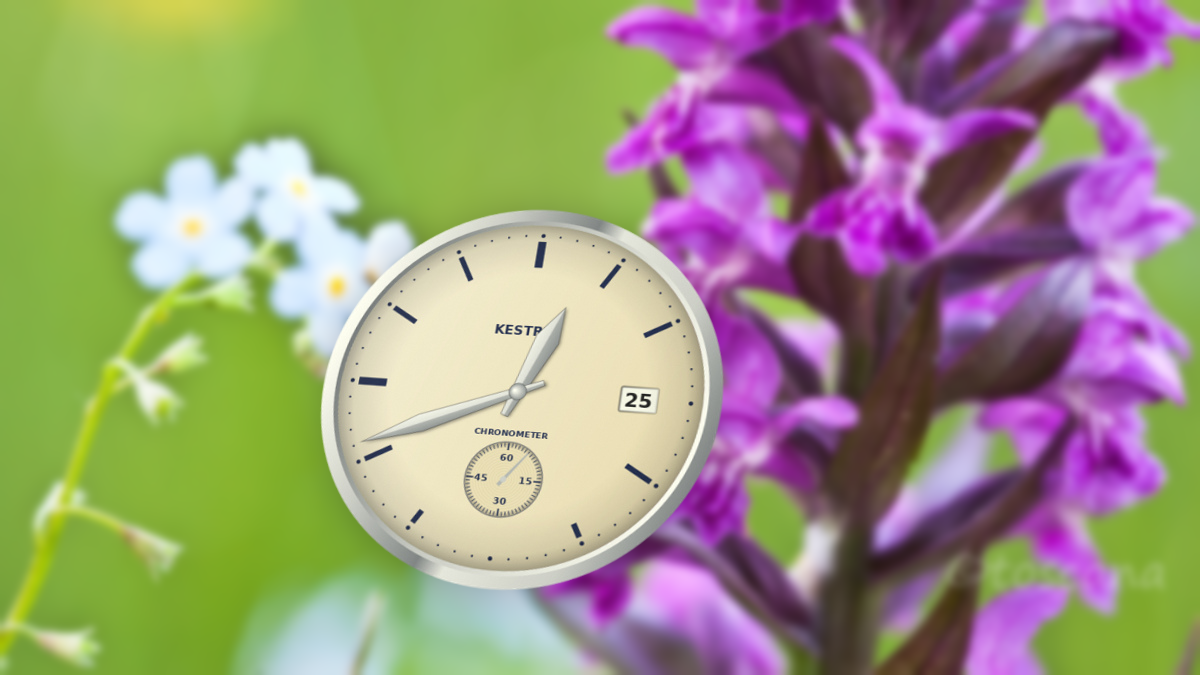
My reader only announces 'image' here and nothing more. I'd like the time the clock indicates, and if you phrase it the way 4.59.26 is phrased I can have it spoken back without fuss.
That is 12.41.06
